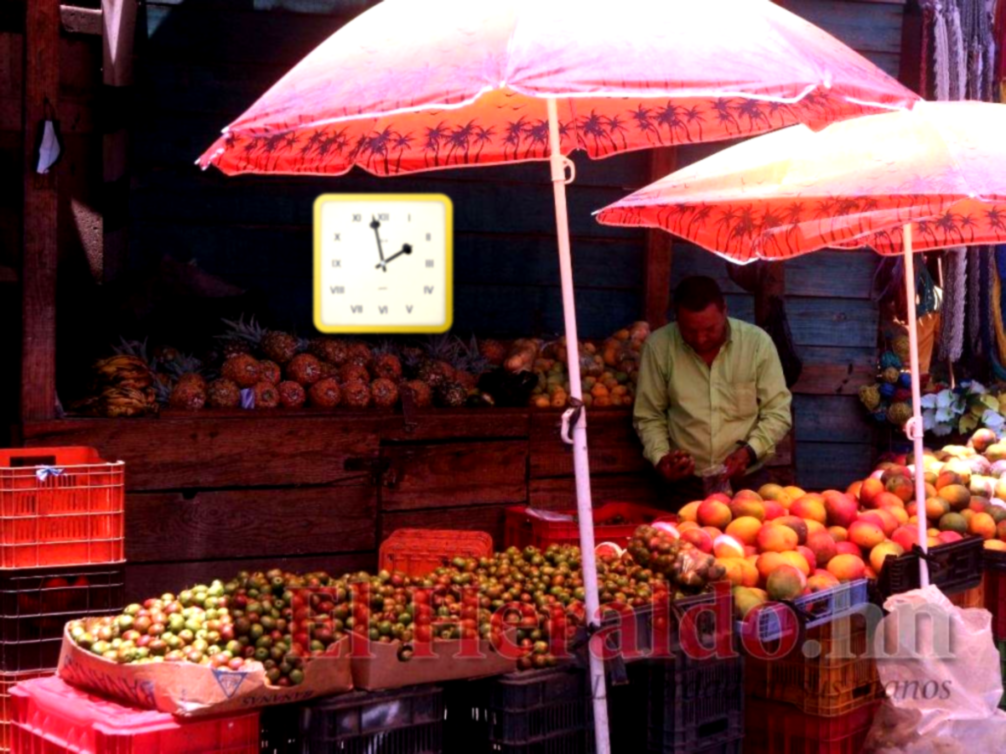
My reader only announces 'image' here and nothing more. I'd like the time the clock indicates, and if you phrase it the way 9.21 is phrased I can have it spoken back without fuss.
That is 1.58
